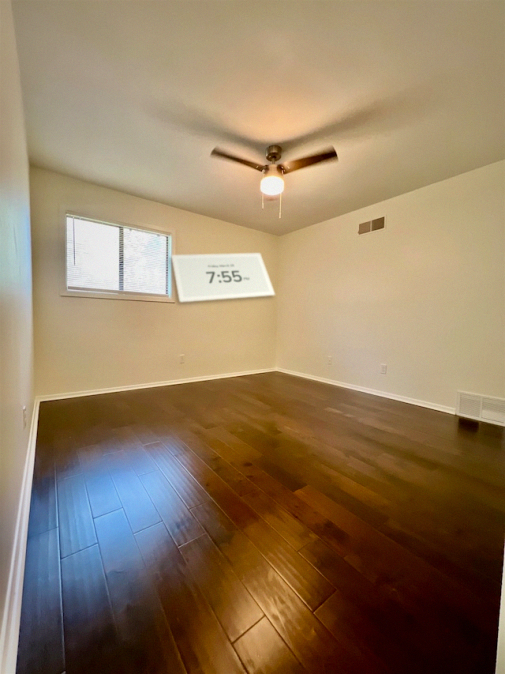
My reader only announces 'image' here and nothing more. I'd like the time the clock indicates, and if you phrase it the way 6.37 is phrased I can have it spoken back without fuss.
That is 7.55
